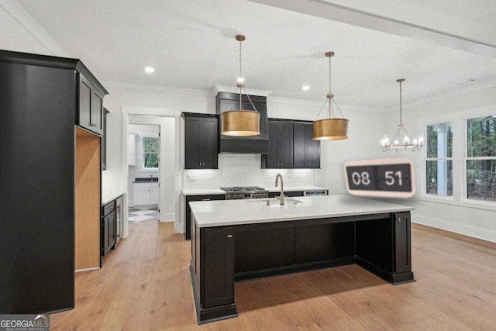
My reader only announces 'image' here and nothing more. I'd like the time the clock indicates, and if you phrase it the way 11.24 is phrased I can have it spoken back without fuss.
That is 8.51
